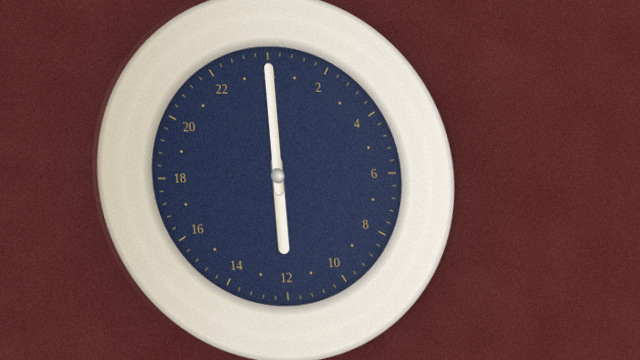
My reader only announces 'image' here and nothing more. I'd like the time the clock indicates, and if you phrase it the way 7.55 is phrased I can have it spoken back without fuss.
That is 12.00
